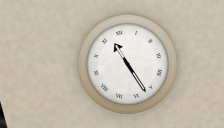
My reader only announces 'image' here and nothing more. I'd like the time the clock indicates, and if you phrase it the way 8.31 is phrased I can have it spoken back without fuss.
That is 11.27
